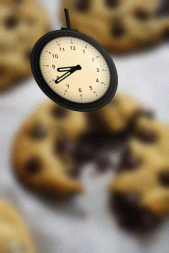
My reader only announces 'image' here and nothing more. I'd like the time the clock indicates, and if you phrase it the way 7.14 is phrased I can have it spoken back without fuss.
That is 8.39
